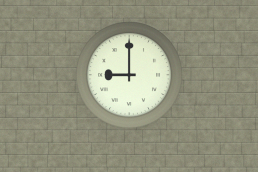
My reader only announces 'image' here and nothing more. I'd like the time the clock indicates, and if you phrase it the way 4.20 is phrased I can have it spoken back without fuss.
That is 9.00
